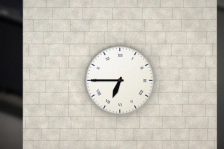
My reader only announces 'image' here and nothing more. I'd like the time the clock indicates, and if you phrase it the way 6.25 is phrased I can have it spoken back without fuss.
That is 6.45
